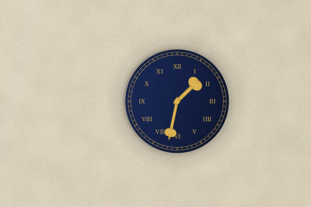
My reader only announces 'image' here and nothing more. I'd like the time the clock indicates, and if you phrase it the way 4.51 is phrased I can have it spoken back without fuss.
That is 1.32
